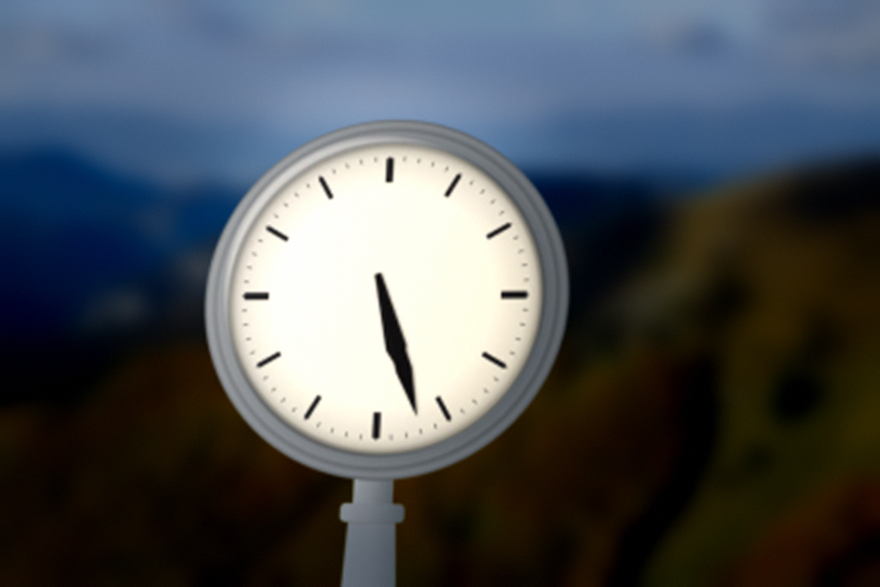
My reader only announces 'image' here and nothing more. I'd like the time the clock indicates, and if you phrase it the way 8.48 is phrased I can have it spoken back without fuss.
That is 5.27
